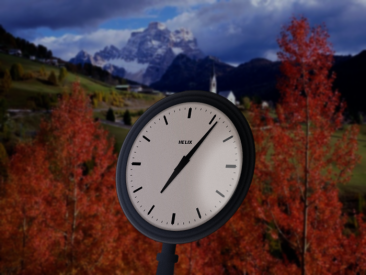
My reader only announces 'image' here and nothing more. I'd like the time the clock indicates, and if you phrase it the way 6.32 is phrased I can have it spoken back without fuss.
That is 7.06
